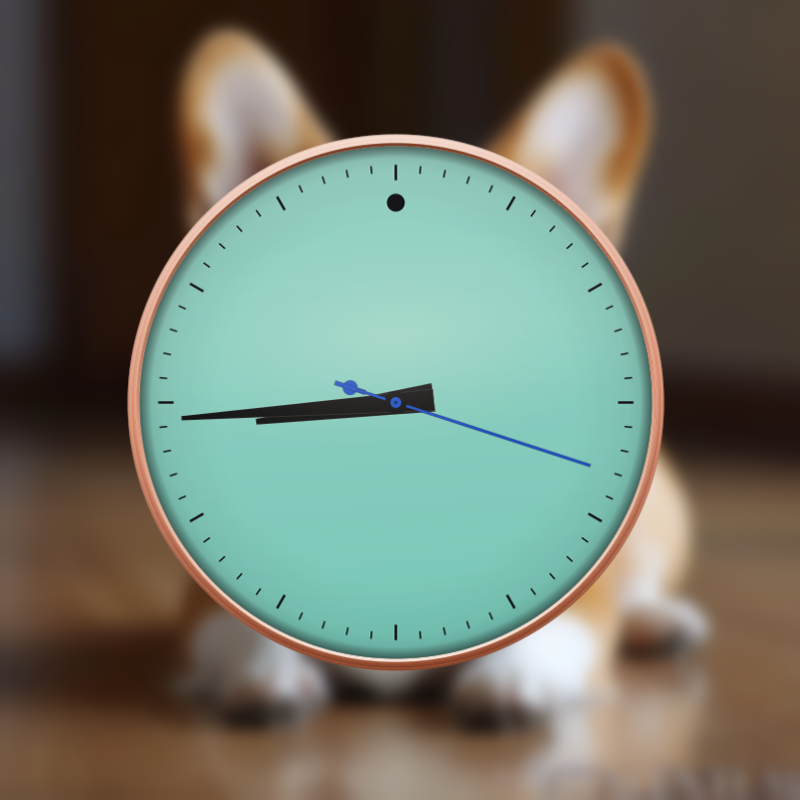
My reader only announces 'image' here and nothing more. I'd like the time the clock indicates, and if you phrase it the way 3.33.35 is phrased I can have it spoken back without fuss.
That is 8.44.18
